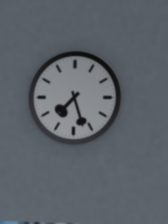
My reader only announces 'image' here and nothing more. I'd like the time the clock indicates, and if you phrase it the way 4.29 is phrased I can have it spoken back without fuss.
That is 7.27
